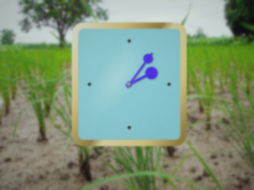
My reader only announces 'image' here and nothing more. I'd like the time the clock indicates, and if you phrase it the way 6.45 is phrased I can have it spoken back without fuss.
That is 2.06
